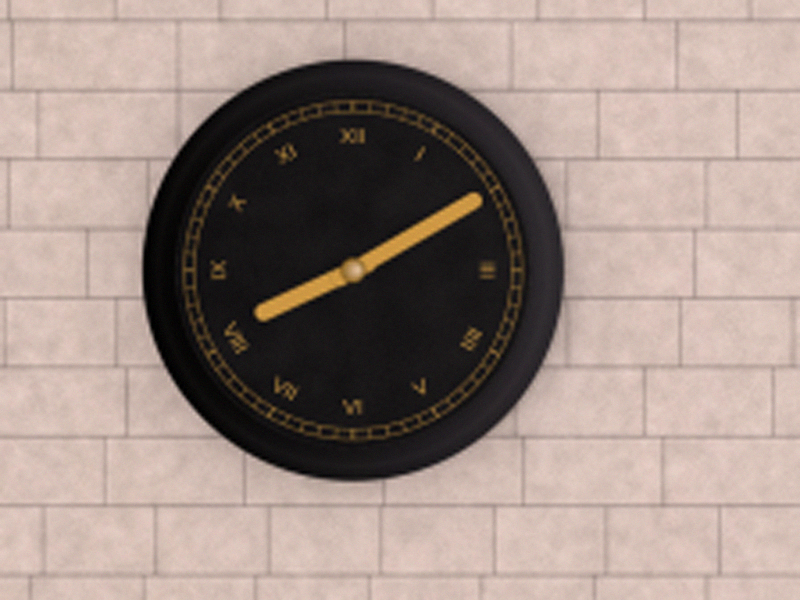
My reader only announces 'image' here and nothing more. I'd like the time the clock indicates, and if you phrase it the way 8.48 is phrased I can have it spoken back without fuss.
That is 8.10
